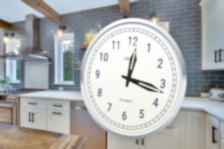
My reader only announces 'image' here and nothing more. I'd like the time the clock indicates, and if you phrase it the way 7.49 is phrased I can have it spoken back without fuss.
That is 12.17
